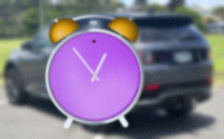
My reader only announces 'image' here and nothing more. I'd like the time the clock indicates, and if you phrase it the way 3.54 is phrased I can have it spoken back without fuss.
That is 12.54
